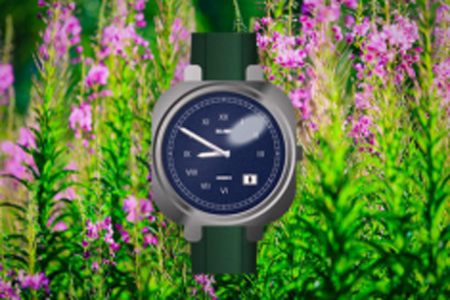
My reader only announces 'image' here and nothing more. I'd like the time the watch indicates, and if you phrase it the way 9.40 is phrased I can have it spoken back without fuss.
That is 8.50
